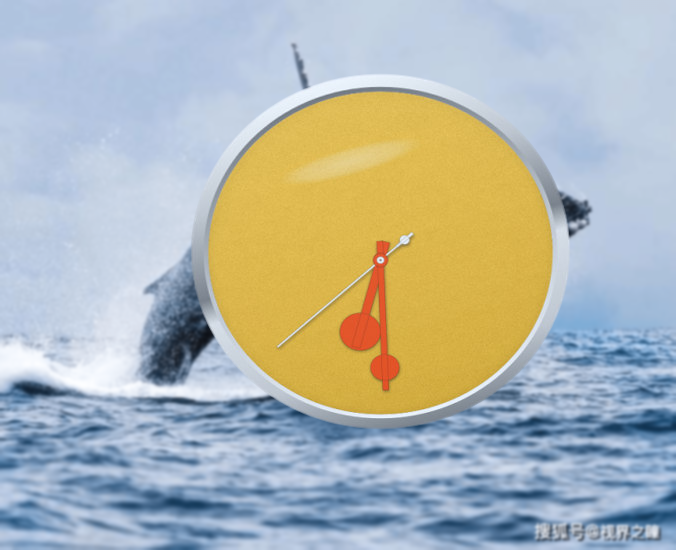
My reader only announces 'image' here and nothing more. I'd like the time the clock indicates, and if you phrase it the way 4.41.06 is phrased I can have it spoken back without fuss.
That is 6.29.38
